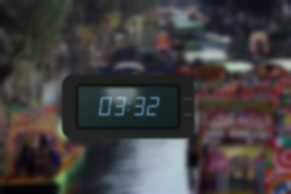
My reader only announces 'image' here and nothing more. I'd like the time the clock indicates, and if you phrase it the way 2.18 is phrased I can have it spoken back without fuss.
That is 3.32
